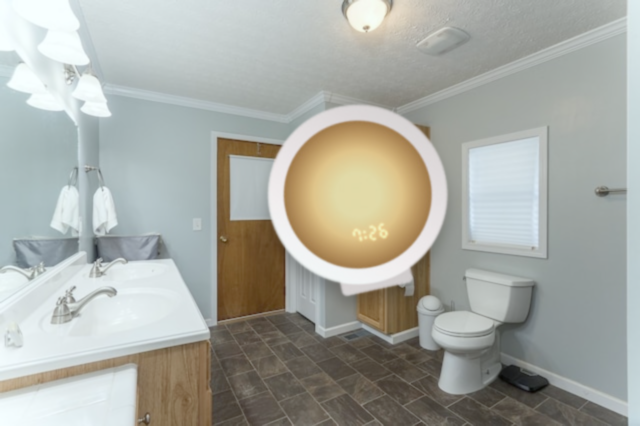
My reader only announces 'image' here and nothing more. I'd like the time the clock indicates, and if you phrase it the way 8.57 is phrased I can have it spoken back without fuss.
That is 7.26
